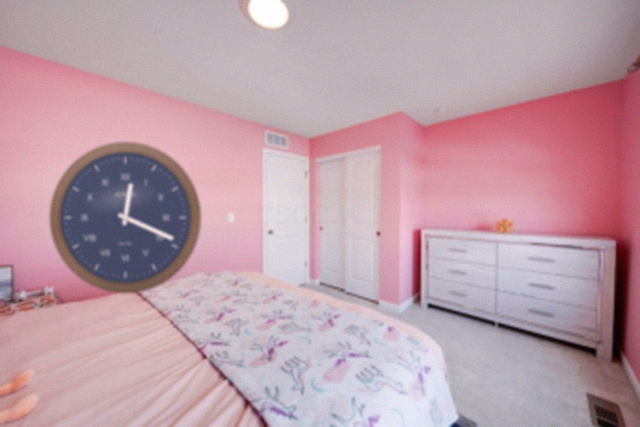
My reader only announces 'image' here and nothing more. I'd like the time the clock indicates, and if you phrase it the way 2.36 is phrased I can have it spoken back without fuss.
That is 12.19
